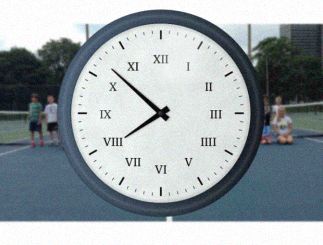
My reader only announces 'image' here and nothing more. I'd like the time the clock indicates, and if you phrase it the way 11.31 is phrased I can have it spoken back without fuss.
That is 7.52
